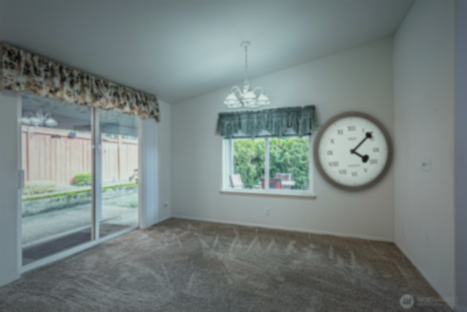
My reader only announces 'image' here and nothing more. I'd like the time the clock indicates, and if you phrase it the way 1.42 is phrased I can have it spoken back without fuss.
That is 4.08
